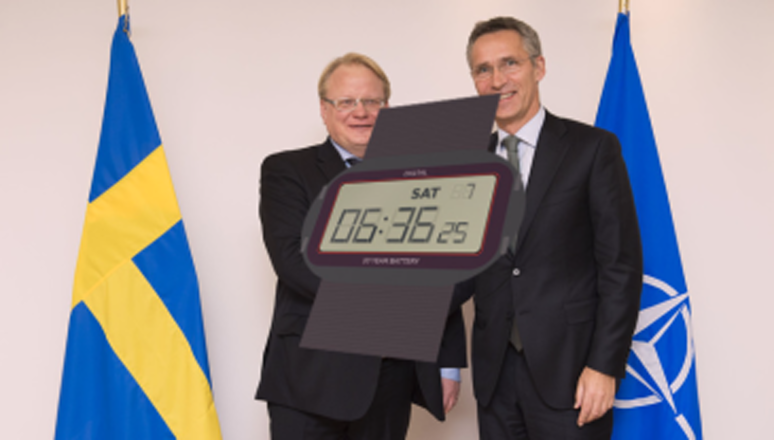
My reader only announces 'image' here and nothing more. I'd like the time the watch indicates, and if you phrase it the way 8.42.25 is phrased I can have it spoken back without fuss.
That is 6.36.25
